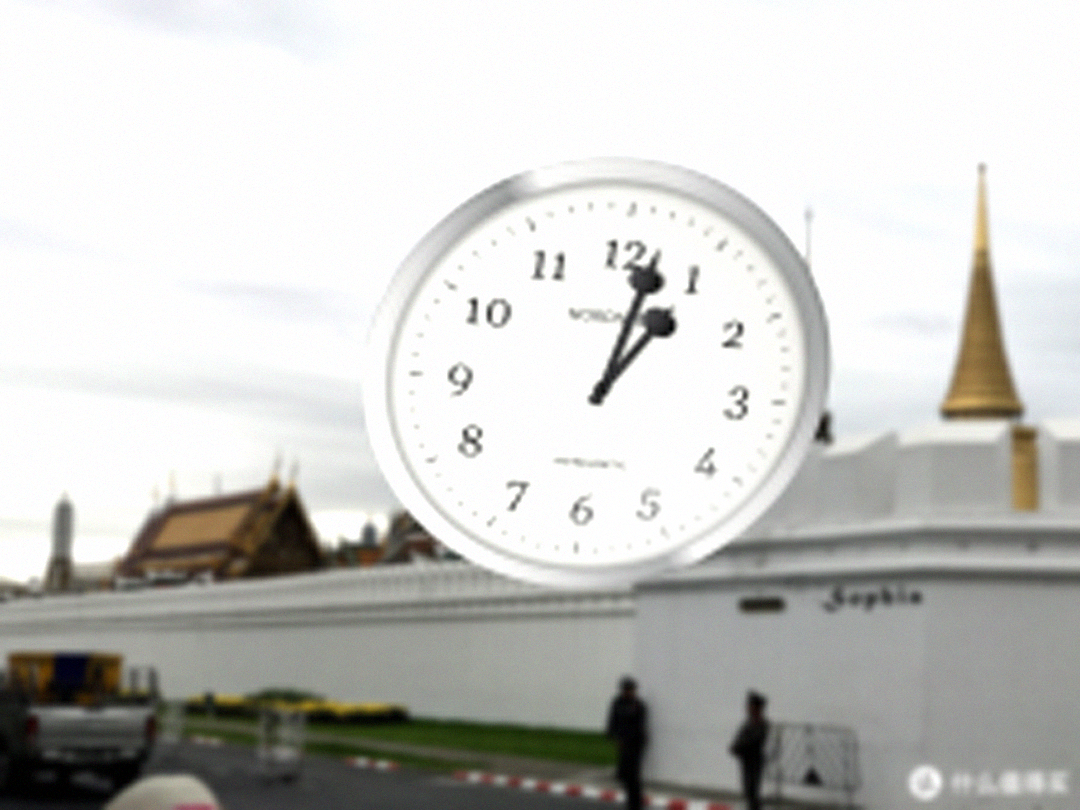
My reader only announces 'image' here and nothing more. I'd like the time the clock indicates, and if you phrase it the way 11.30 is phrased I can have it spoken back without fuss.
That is 1.02
